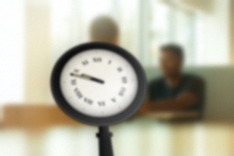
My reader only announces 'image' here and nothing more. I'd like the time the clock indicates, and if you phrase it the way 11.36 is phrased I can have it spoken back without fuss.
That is 9.48
